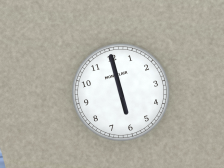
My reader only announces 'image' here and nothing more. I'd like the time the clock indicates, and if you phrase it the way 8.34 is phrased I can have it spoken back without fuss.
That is 6.00
